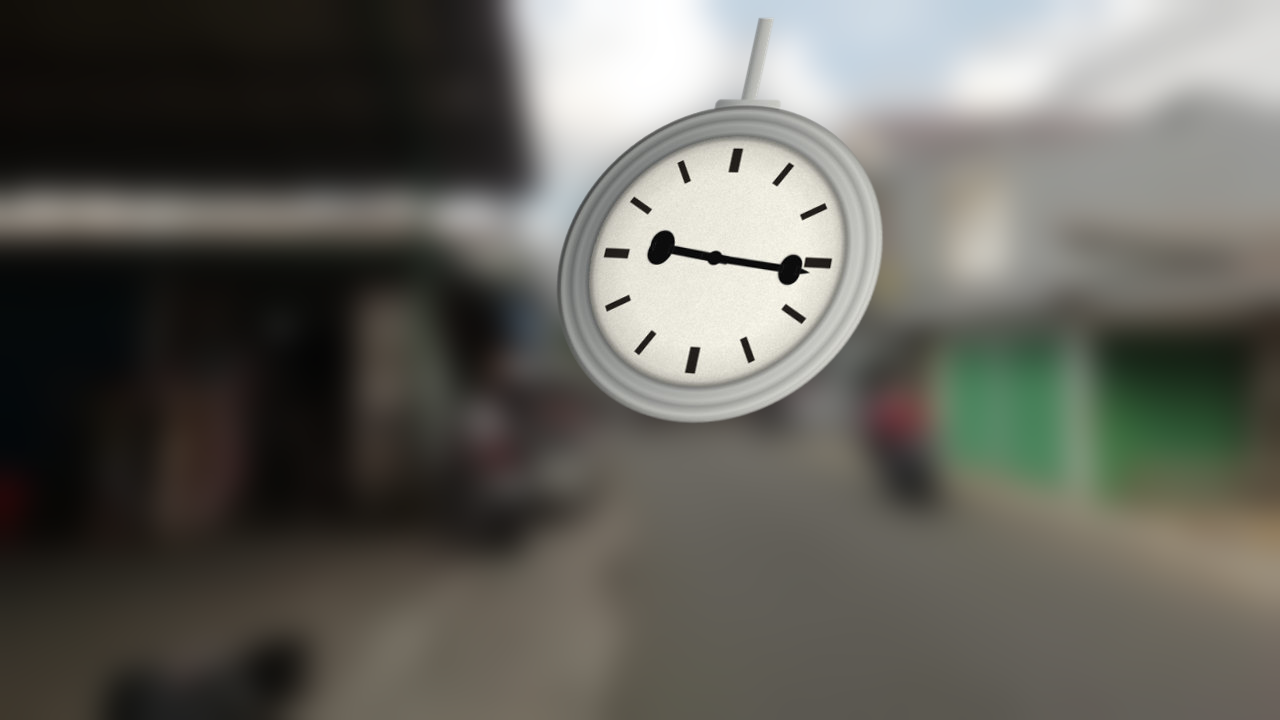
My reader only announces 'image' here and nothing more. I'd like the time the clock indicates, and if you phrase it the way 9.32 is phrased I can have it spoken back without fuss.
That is 9.16
